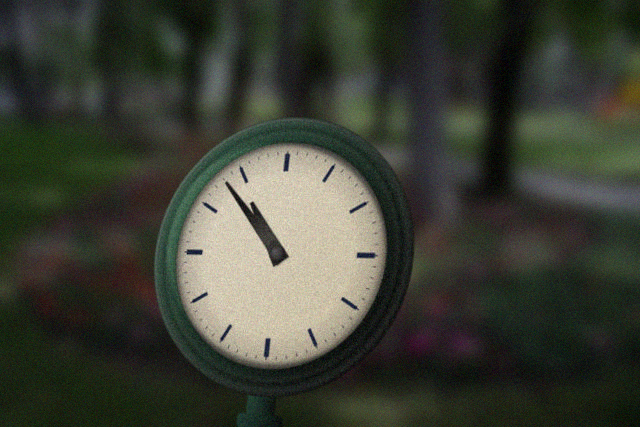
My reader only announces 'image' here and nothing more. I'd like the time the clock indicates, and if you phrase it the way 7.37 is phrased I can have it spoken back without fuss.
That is 10.53
